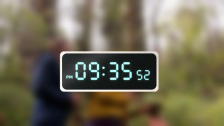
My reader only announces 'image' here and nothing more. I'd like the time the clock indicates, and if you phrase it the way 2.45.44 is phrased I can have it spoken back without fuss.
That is 9.35.52
